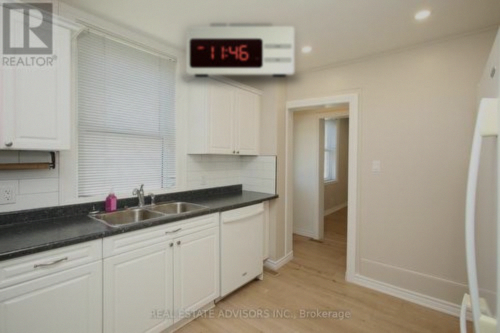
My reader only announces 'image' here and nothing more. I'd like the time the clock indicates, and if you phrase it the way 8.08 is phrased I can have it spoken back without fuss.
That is 11.46
